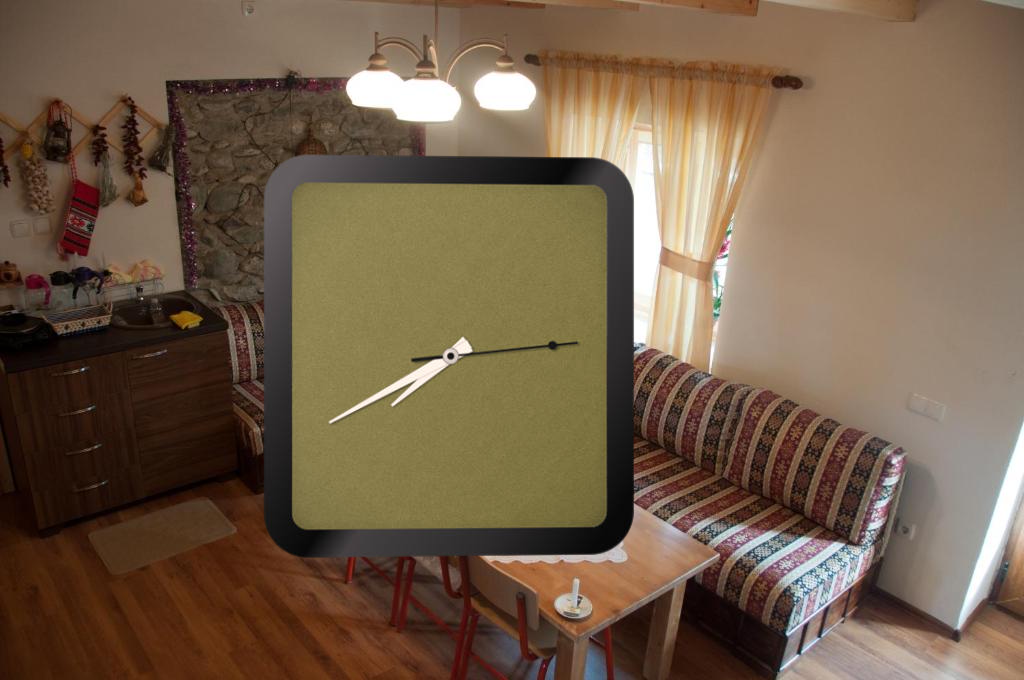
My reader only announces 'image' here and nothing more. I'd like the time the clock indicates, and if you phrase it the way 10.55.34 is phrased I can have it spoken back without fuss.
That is 7.40.14
